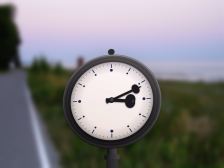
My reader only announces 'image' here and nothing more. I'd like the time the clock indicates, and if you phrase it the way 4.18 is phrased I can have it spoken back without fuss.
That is 3.11
